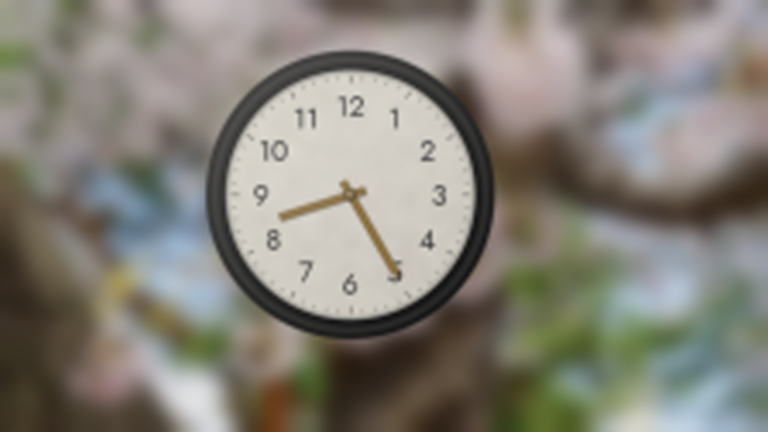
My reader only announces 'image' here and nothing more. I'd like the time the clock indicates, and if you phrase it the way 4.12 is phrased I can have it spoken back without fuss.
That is 8.25
